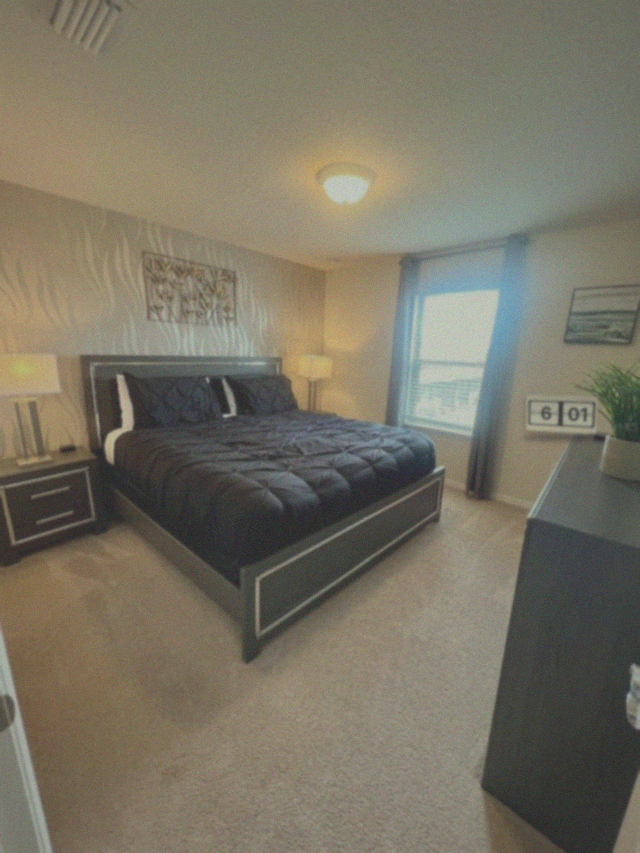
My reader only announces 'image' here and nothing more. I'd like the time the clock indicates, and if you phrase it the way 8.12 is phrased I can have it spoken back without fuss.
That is 6.01
